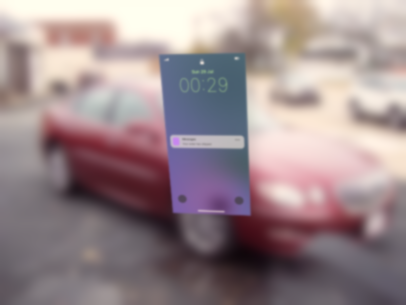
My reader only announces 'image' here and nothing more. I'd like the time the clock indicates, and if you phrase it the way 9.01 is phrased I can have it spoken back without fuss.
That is 0.29
